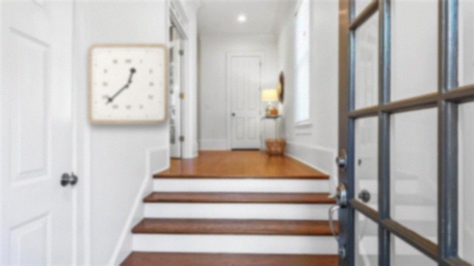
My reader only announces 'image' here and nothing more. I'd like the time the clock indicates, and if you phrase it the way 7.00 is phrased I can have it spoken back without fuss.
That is 12.38
